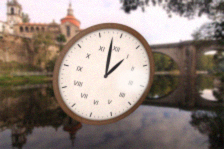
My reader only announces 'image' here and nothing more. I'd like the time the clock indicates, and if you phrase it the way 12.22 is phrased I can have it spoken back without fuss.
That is 12.58
